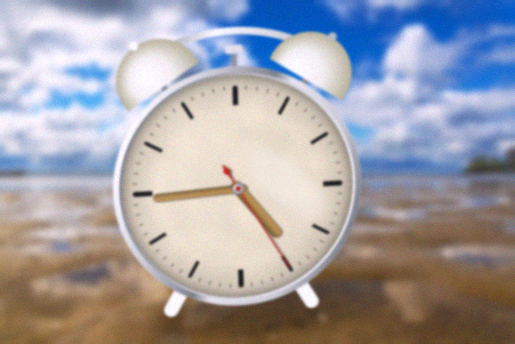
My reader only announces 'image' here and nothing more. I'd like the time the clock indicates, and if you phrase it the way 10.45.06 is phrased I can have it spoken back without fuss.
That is 4.44.25
